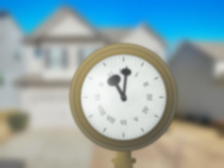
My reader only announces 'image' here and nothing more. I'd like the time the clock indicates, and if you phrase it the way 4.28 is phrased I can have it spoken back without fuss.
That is 11.01
